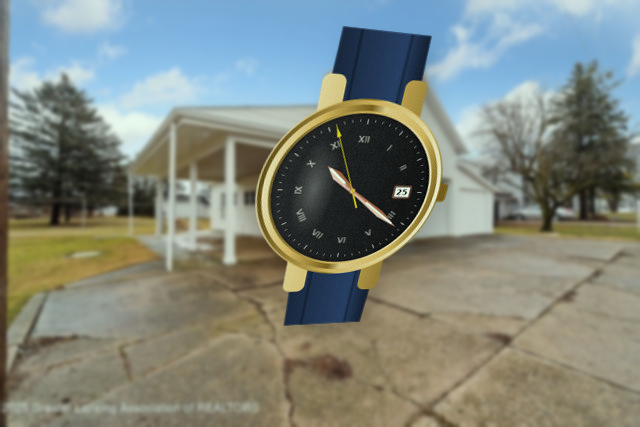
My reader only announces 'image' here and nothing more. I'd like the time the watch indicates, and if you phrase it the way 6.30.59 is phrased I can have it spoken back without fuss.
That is 10.20.56
